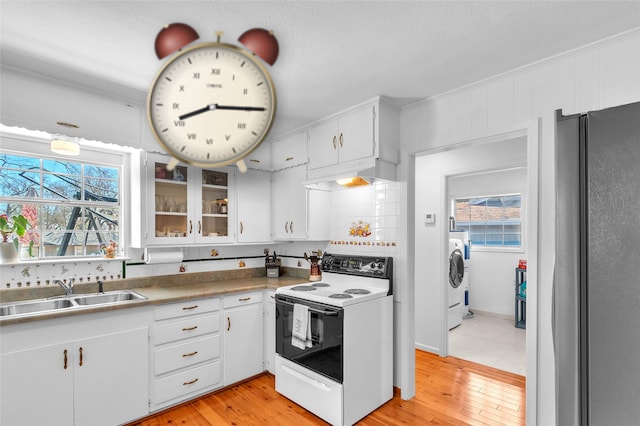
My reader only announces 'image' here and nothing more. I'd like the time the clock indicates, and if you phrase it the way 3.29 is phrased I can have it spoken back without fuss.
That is 8.15
